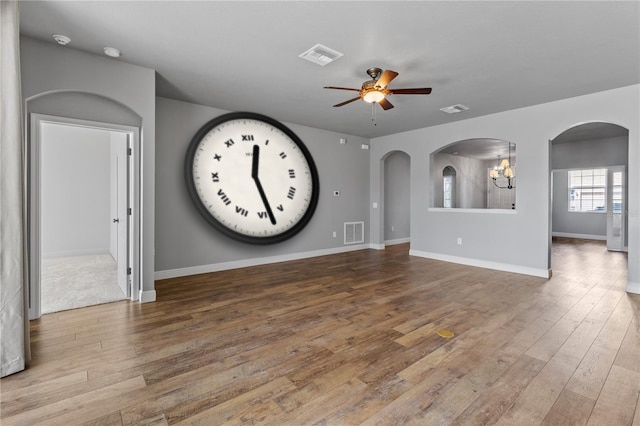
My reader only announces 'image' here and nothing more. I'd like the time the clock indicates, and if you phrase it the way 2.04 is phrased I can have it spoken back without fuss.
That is 12.28
